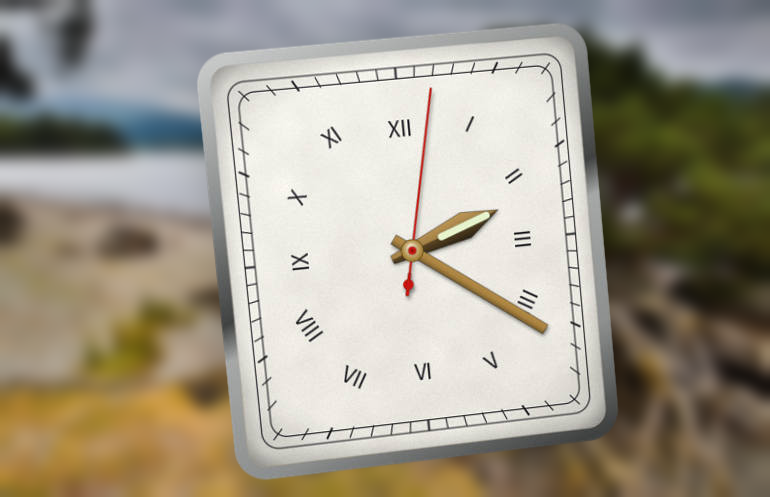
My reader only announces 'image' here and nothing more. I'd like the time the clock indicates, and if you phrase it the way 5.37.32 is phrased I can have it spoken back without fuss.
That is 2.21.02
